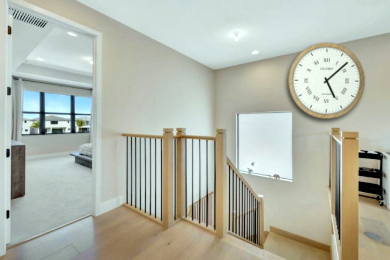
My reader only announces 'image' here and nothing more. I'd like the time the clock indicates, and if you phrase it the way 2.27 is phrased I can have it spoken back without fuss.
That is 5.08
